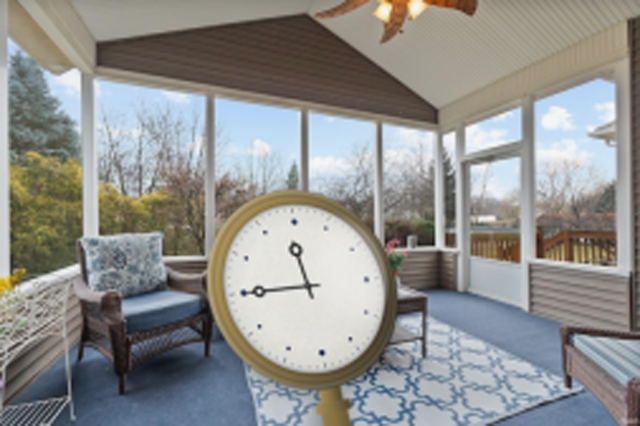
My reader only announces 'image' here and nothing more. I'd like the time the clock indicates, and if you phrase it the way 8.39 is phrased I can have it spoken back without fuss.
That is 11.45
